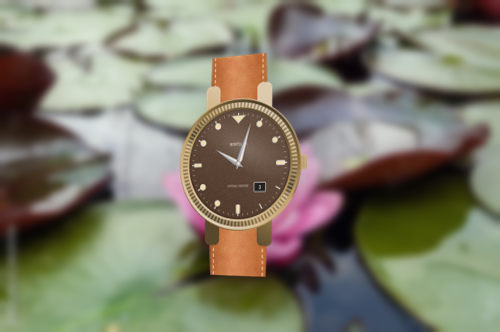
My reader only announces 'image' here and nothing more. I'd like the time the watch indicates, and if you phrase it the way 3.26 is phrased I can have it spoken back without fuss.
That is 10.03
